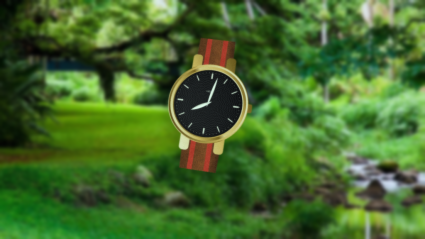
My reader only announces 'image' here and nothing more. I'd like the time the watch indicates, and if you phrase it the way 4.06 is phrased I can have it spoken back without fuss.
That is 8.02
